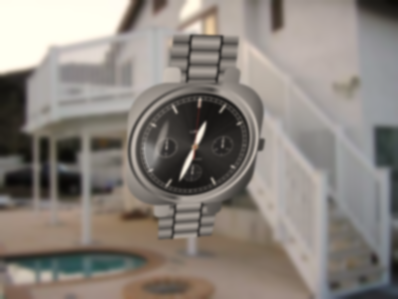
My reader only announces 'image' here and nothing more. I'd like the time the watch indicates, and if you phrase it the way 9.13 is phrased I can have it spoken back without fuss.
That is 12.33
